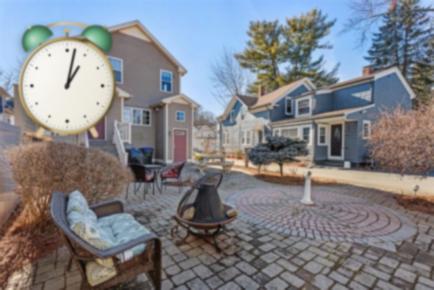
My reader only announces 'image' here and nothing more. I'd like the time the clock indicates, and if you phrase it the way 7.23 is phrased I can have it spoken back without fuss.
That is 1.02
